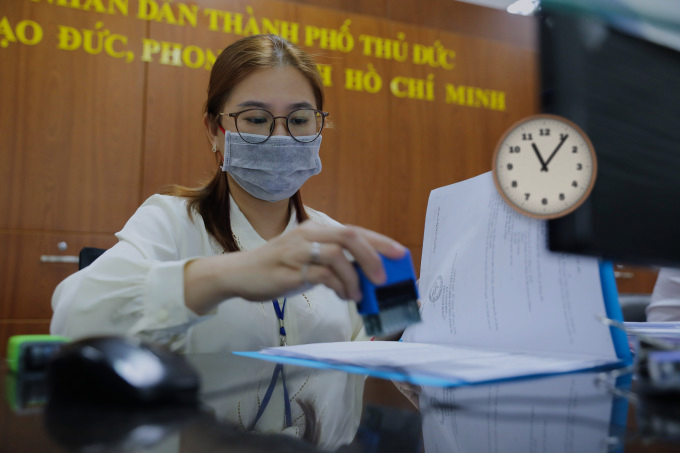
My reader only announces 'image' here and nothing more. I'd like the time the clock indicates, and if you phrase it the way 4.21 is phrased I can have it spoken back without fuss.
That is 11.06
